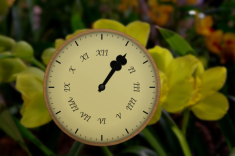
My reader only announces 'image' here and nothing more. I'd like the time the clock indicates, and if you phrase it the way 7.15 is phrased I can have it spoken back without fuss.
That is 1.06
